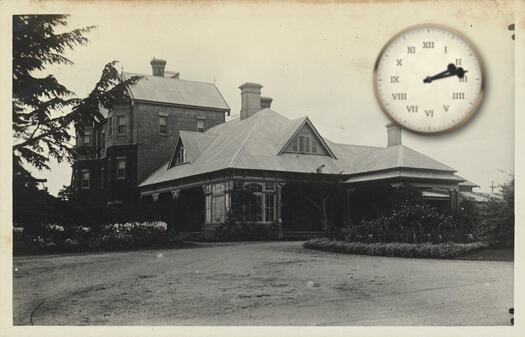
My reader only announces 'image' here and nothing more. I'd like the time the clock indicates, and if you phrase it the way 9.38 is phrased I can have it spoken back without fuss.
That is 2.13
